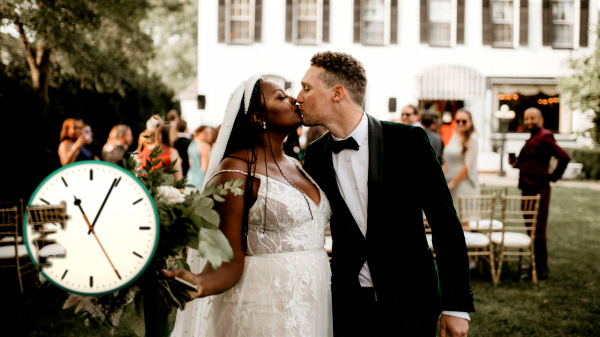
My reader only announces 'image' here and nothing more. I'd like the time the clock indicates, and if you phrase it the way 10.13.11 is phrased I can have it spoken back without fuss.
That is 11.04.25
